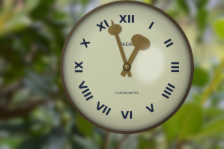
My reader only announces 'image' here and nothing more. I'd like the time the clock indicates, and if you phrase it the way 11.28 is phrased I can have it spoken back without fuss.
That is 12.57
